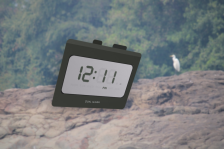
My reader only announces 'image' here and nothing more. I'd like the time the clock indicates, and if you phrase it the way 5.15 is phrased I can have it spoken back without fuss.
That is 12.11
